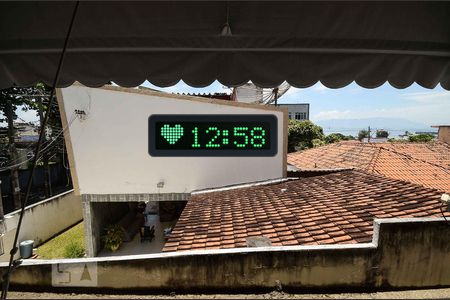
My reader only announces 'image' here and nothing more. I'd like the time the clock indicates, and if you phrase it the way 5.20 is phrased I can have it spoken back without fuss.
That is 12.58
